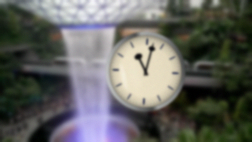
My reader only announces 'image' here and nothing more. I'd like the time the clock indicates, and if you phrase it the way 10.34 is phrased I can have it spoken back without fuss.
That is 11.02
